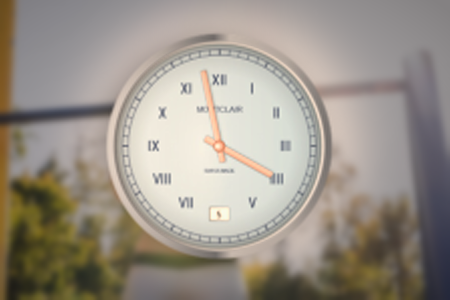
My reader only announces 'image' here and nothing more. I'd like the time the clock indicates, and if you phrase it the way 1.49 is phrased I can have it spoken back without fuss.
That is 3.58
